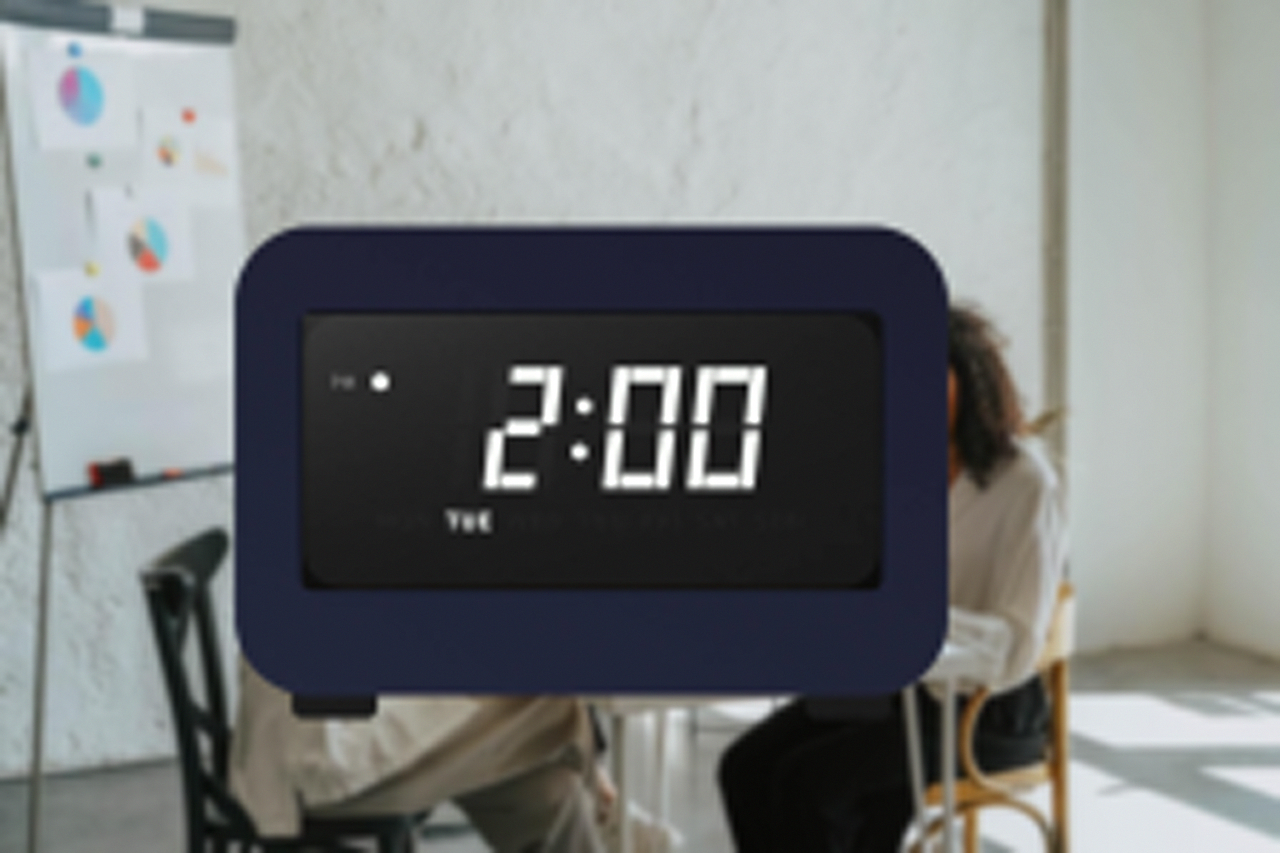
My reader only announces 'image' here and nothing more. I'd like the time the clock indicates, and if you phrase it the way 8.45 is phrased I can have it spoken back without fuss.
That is 2.00
